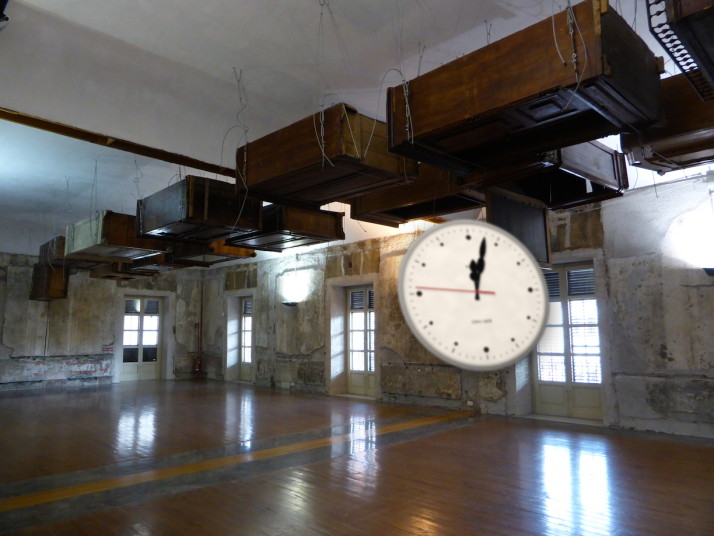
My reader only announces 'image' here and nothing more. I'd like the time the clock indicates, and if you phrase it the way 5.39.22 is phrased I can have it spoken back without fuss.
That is 12.02.46
